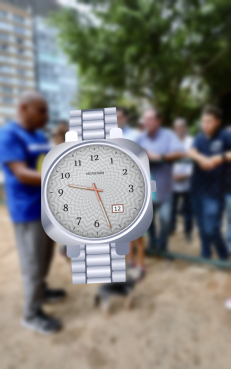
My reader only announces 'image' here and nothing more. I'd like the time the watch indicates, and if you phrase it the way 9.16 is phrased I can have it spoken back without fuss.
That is 9.27
